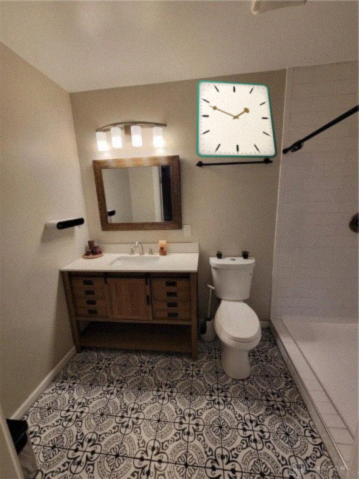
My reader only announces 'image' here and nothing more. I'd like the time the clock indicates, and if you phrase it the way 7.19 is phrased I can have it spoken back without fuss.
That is 1.49
